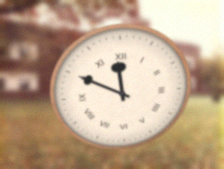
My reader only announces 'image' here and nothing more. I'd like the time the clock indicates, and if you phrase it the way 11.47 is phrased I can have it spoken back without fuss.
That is 11.50
